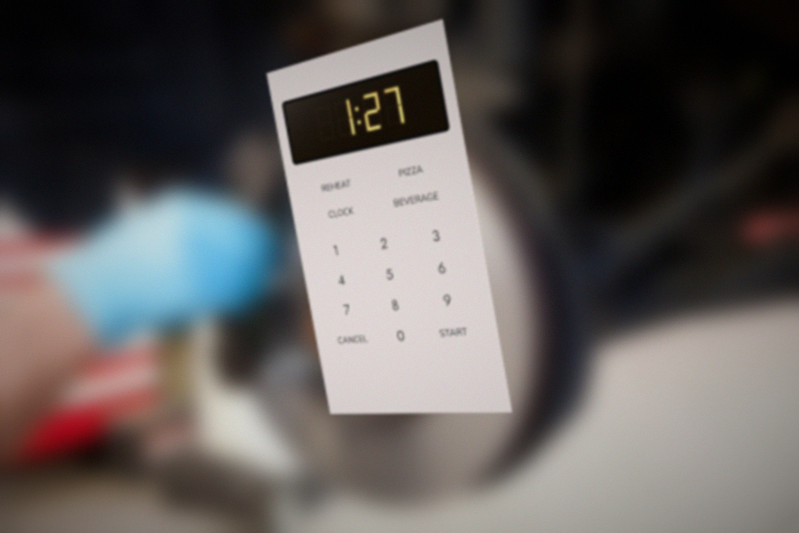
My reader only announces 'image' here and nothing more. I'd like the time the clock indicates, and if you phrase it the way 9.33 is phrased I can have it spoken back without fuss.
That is 1.27
